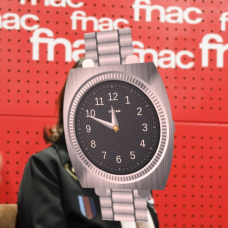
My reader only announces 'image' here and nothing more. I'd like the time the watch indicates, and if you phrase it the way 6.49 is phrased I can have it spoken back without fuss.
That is 11.49
